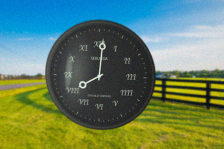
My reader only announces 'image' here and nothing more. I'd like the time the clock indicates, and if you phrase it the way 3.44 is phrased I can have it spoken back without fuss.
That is 8.01
